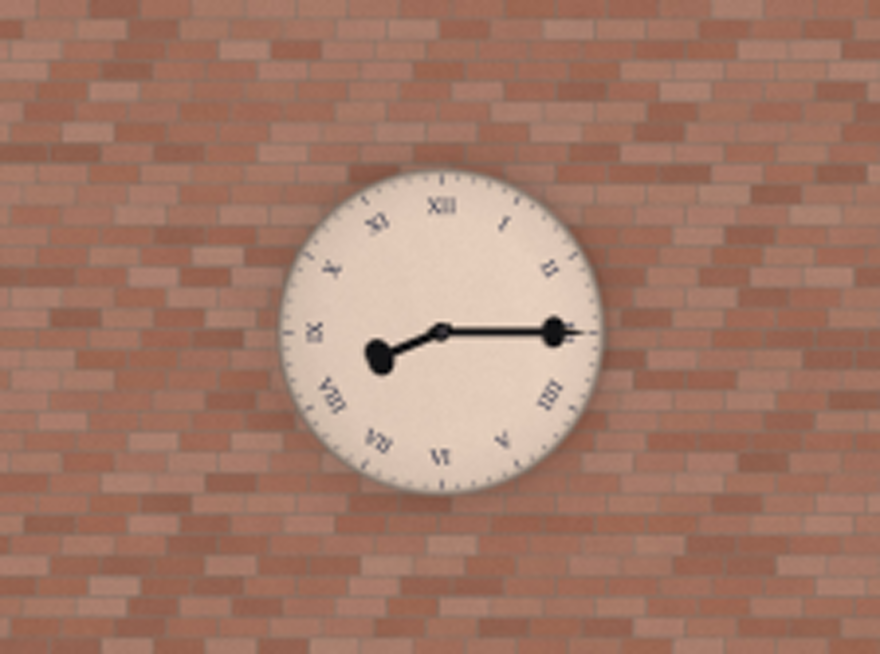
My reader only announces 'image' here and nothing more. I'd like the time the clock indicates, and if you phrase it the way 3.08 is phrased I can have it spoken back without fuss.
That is 8.15
